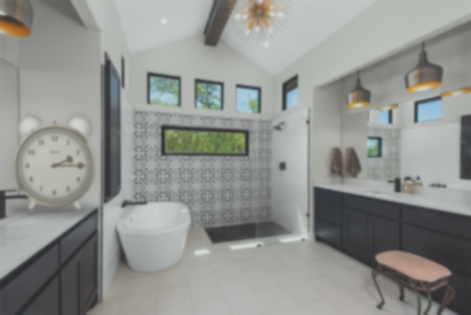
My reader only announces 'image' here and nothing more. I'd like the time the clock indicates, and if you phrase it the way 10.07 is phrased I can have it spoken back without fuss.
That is 2.15
